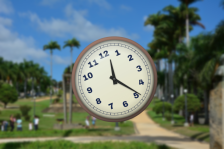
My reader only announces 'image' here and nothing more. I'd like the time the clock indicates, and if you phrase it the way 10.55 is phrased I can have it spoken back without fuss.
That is 12.24
